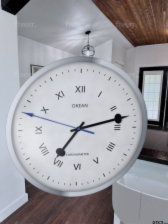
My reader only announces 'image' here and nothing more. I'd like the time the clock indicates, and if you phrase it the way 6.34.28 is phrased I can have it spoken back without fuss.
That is 7.12.48
